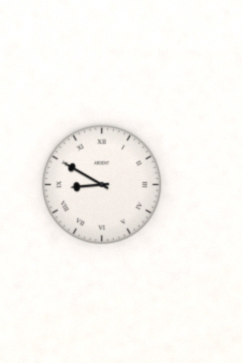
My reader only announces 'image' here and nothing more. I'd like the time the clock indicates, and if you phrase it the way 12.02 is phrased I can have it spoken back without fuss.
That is 8.50
